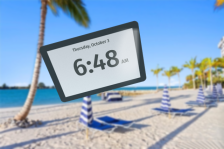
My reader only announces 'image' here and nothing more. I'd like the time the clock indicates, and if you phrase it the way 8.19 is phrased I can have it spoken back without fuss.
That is 6.48
